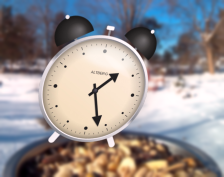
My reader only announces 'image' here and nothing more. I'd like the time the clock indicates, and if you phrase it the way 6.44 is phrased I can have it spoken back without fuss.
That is 1.27
